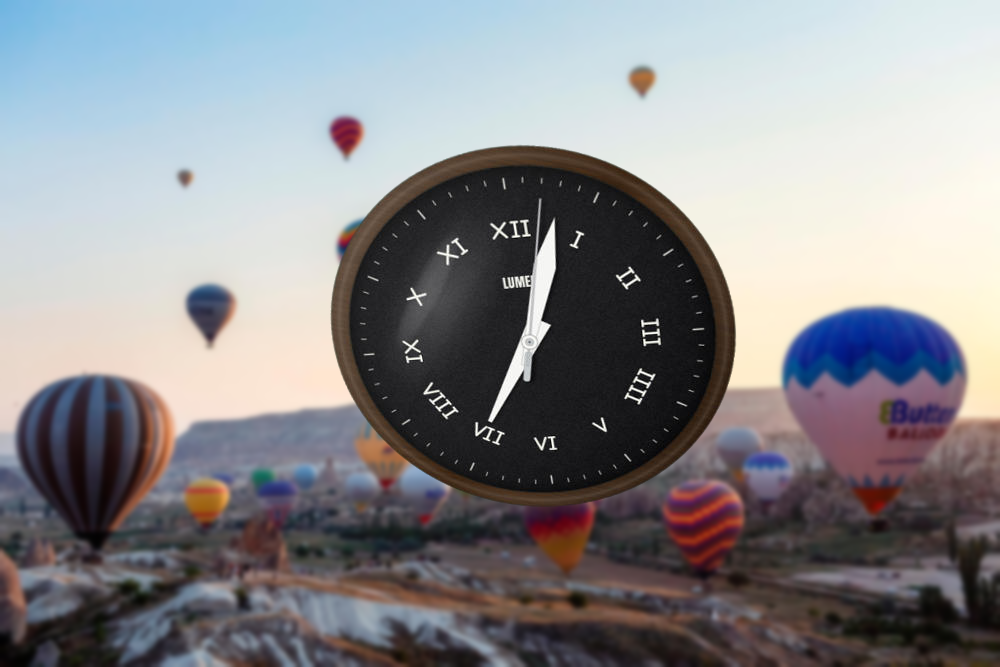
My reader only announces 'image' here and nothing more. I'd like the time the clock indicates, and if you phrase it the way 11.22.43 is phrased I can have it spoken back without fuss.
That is 7.03.02
